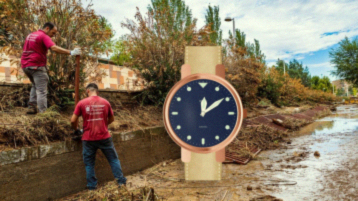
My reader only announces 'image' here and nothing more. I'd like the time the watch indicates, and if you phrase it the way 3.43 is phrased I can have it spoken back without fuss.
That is 12.09
